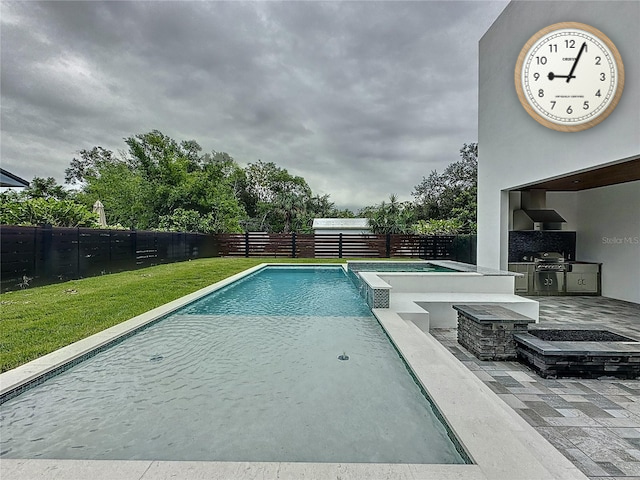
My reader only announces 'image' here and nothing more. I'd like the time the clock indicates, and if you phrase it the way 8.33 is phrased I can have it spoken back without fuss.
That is 9.04
